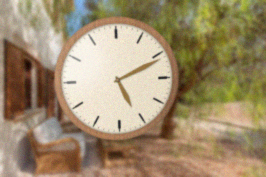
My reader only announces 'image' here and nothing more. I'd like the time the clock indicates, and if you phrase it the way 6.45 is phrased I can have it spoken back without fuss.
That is 5.11
